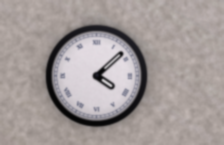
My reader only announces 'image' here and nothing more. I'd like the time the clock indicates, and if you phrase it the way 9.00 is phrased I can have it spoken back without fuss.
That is 4.08
